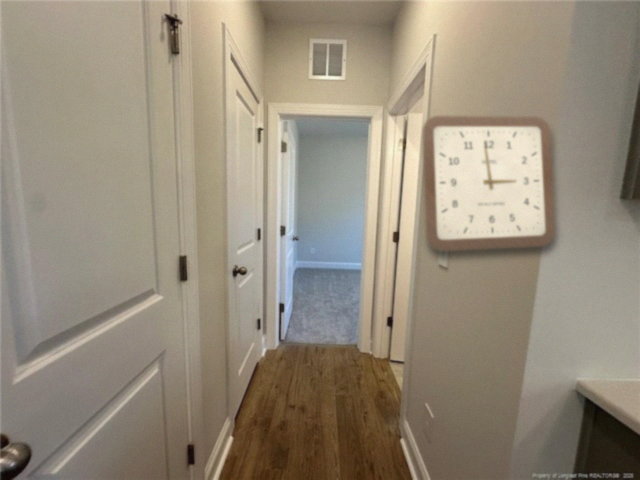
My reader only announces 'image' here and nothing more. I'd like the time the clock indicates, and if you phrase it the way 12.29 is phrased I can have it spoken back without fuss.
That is 2.59
